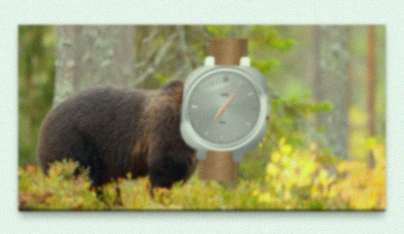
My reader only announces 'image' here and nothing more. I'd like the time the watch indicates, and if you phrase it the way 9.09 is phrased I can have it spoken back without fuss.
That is 7.06
